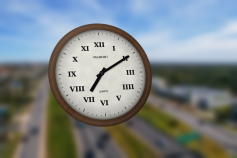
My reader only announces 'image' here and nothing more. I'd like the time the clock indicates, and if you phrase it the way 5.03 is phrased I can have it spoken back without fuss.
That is 7.10
